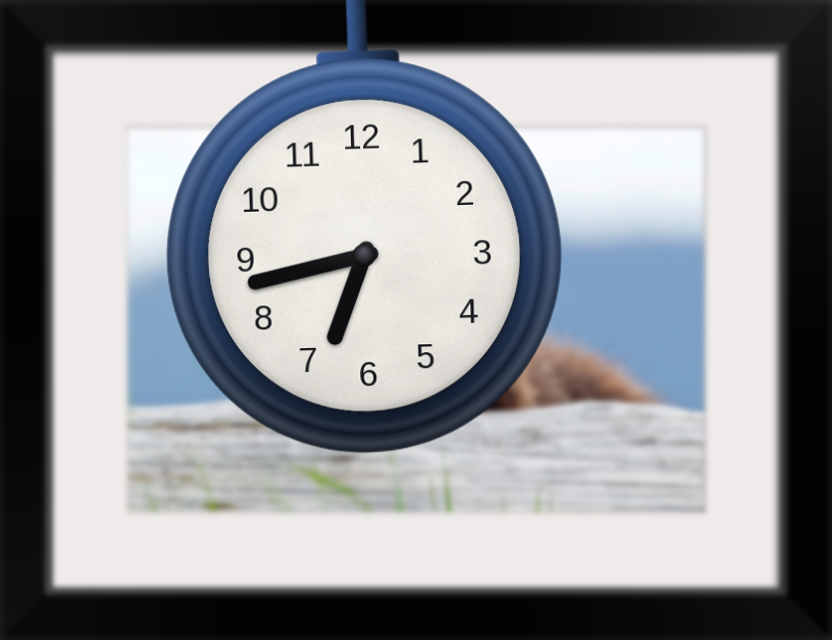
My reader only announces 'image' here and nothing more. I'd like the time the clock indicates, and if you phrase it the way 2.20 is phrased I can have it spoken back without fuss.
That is 6.43
